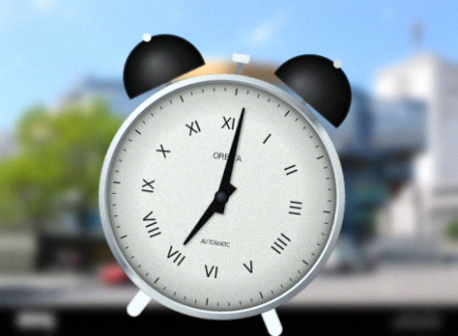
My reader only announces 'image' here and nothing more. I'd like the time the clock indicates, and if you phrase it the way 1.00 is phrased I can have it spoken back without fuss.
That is 7.01
